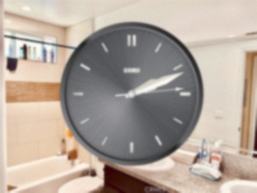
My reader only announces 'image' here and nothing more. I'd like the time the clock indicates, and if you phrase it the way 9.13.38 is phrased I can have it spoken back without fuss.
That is 2.11.14
